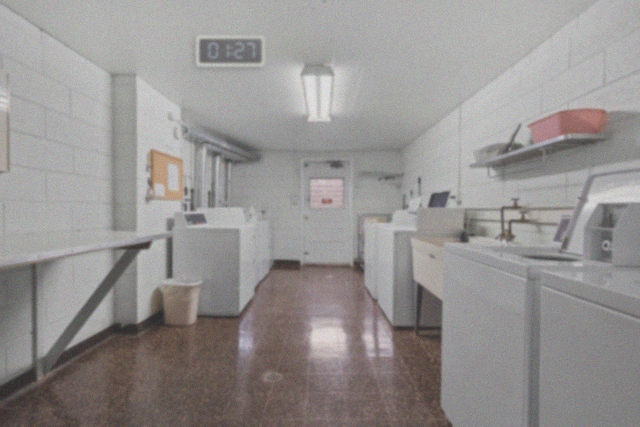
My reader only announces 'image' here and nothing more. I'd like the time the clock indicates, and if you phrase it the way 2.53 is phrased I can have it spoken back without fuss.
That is 1.27
